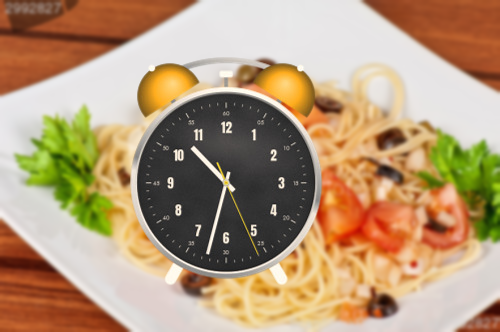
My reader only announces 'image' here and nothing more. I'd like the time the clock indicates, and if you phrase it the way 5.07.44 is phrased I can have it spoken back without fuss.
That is 10.32.26
